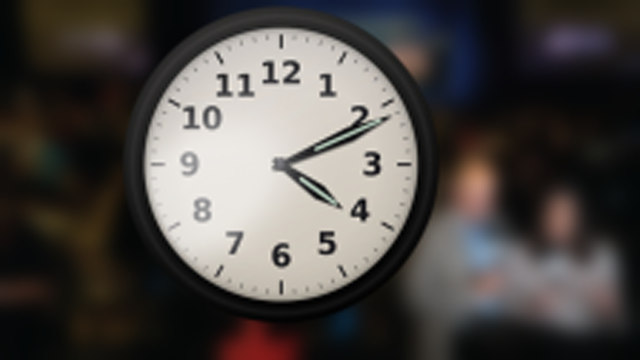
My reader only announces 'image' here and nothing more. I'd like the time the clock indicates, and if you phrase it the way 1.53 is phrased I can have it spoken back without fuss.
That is 4.11
